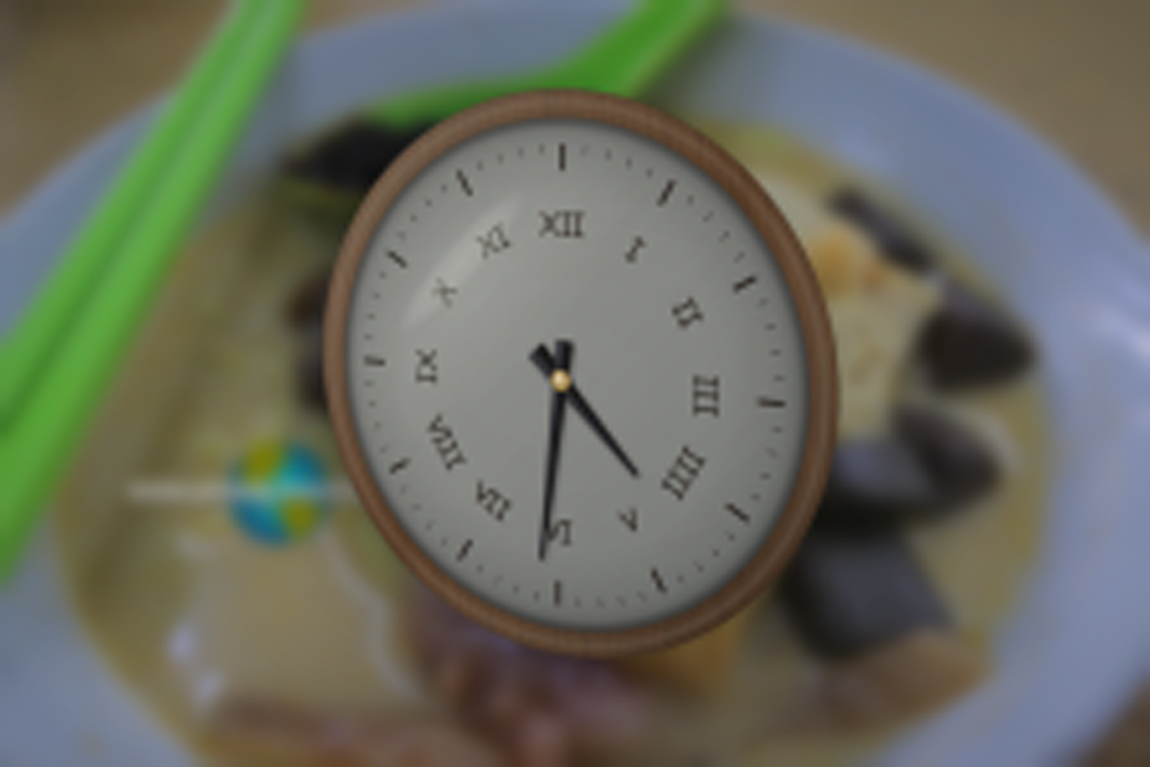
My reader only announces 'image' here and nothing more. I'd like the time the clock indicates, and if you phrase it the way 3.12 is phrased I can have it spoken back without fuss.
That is 4.31
